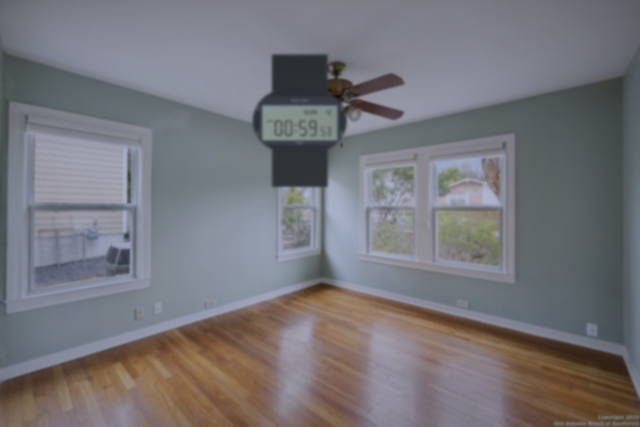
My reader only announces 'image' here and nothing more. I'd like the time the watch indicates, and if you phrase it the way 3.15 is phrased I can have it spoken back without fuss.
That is 0.59
